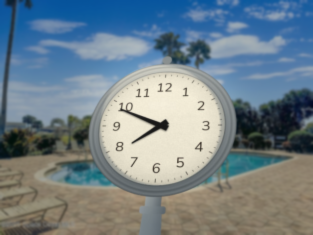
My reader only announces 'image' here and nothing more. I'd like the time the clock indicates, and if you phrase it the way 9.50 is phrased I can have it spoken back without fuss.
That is 7.49
